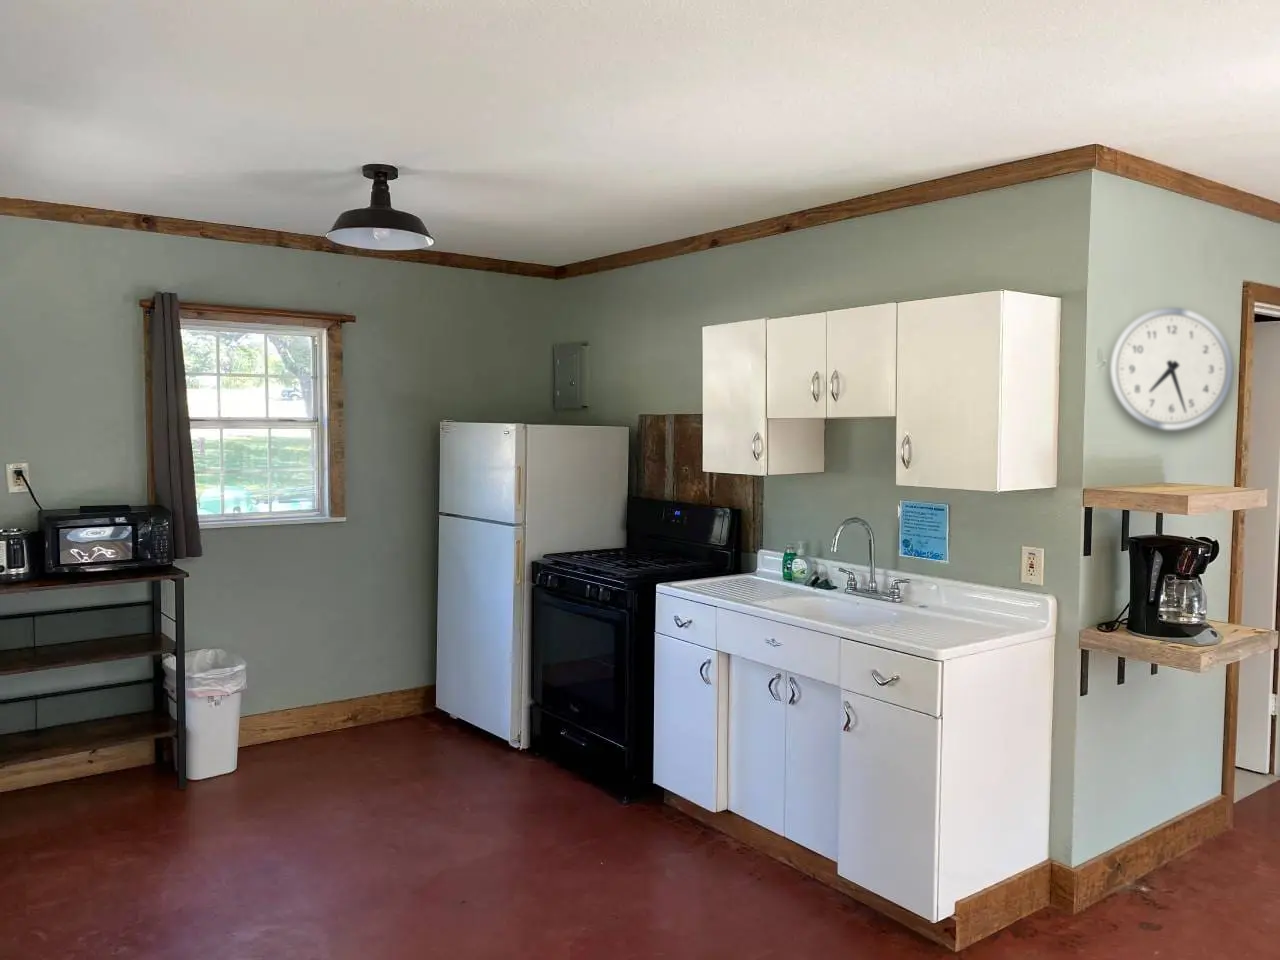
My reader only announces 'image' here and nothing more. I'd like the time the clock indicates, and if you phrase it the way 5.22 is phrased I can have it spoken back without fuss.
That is 7.27
